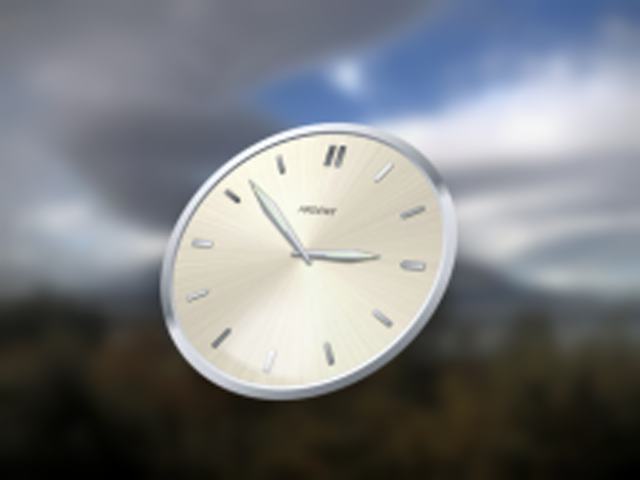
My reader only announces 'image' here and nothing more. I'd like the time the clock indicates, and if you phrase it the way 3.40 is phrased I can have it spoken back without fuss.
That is 2.52
